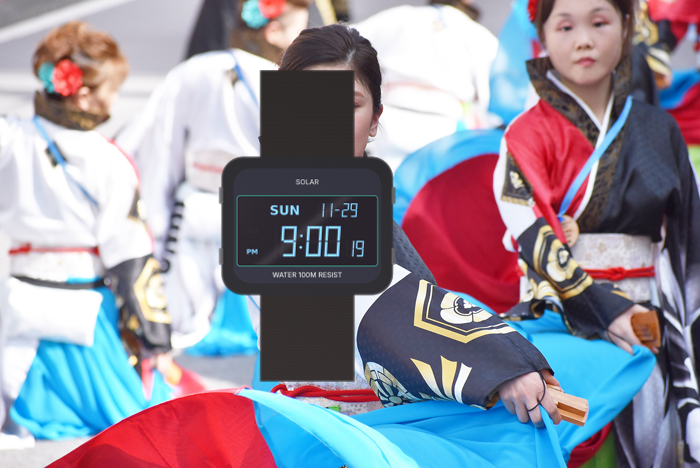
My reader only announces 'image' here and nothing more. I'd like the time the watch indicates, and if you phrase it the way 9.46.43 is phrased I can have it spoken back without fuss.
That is 9.00.19
